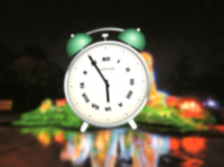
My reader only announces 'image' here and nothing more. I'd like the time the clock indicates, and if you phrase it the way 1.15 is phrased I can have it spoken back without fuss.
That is 5.55
